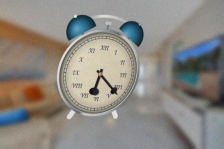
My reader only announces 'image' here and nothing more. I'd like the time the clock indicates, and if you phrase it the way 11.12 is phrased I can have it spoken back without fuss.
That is 6.22
